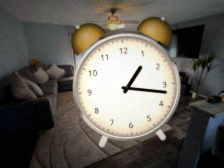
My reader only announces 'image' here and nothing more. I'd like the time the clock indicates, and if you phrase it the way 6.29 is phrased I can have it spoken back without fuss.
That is 1.17
